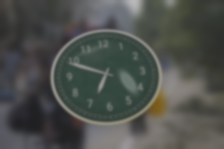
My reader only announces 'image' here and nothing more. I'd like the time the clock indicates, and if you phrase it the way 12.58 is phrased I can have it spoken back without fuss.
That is 6.49
